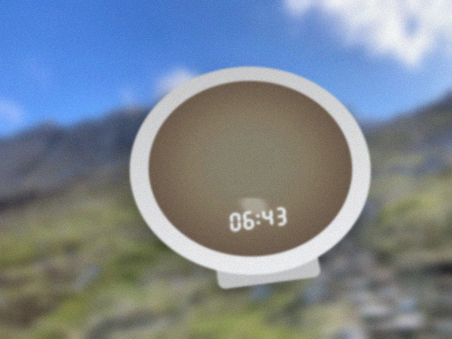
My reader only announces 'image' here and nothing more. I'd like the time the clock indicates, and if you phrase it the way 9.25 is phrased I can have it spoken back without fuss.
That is 6.43
